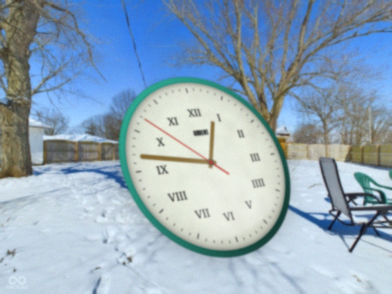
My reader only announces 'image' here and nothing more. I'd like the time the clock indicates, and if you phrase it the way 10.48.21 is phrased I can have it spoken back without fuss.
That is 12.46.52
